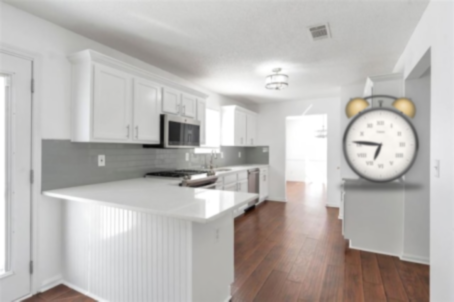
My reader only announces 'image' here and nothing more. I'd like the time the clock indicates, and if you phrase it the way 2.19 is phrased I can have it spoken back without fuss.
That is 6.46
